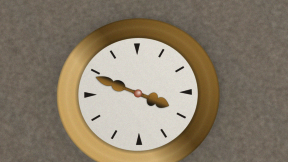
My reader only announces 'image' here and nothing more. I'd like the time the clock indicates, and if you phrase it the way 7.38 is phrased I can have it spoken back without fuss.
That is 3.49
